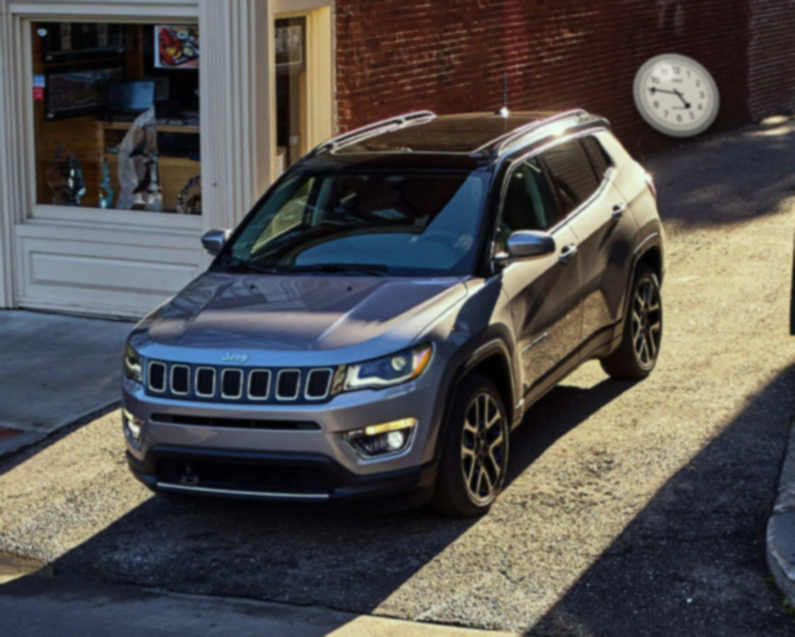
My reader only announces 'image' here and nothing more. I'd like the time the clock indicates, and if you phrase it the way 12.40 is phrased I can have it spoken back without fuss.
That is 4.46
